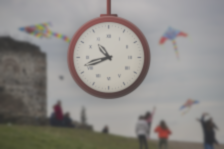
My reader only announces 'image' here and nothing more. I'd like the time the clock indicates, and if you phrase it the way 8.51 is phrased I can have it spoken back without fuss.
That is 10.42
